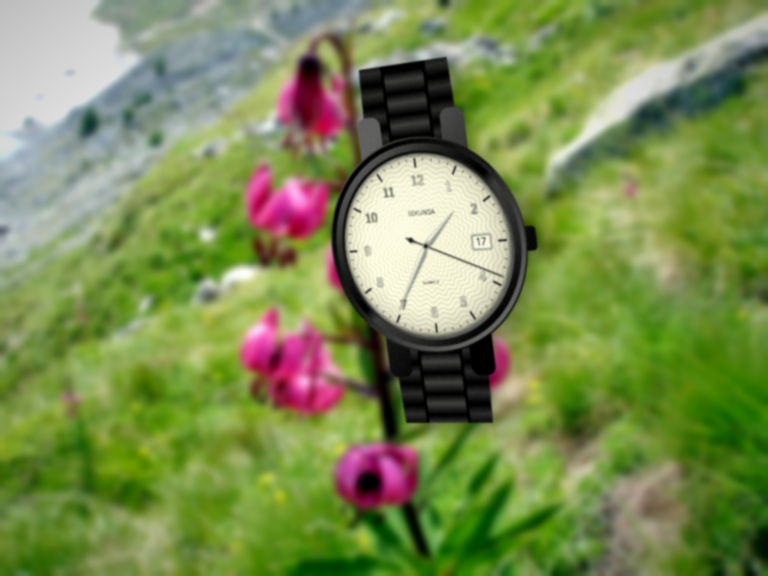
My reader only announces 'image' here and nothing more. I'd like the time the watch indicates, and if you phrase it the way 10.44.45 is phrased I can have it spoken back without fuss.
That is 1.35.19
